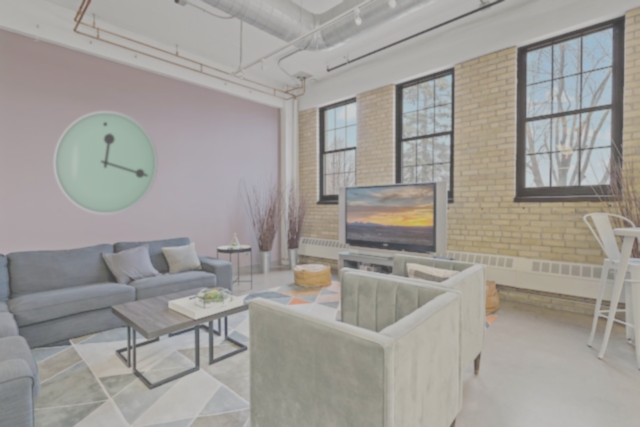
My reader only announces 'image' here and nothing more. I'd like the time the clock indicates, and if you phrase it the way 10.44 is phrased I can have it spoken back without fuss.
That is 12.18
